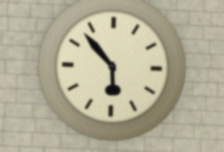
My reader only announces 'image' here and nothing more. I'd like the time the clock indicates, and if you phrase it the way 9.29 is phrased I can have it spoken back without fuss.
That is 5.53
